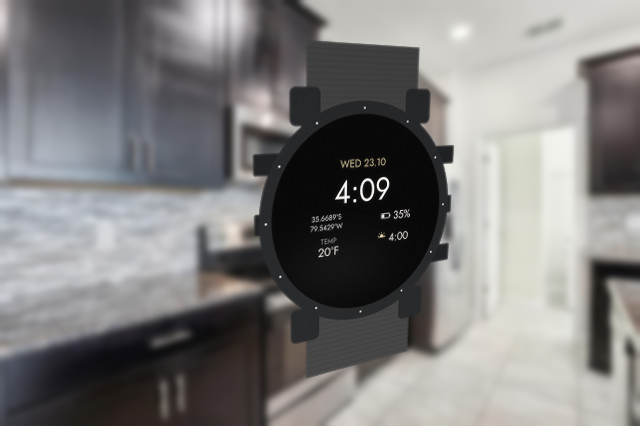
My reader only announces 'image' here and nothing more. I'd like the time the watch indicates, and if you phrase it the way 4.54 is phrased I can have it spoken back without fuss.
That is 4.09
